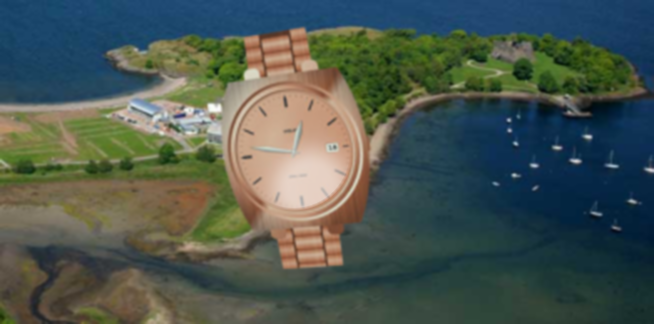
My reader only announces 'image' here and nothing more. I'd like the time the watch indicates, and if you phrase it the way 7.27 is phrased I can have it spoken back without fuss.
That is 12.47
